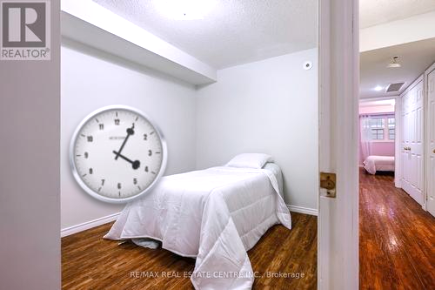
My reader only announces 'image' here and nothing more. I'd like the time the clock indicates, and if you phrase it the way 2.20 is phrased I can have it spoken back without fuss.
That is 4.05
